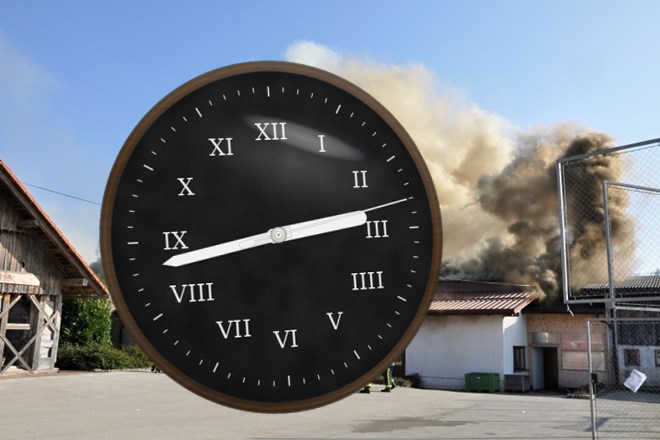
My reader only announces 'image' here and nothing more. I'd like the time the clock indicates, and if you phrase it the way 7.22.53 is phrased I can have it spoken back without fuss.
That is 2.43.13
